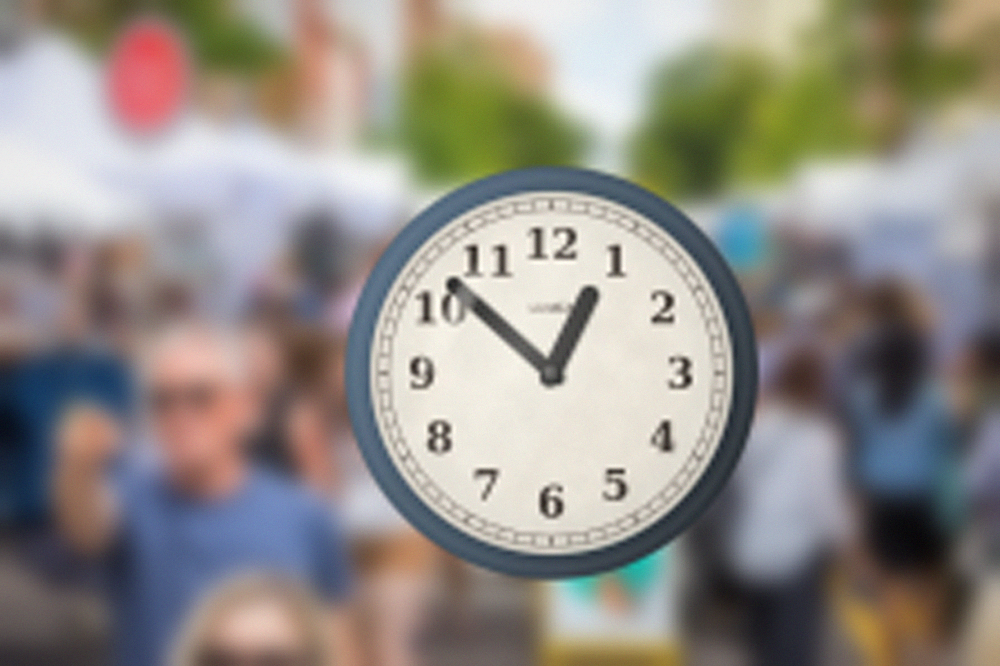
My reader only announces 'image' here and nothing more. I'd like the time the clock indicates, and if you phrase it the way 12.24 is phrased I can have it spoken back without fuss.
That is 12.52
